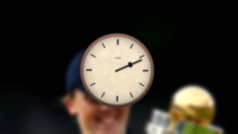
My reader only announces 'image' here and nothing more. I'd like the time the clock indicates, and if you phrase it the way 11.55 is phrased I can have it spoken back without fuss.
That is 2.11
